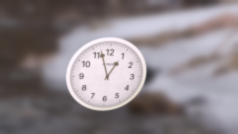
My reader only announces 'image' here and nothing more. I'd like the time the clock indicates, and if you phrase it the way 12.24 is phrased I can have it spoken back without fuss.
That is 12.57
